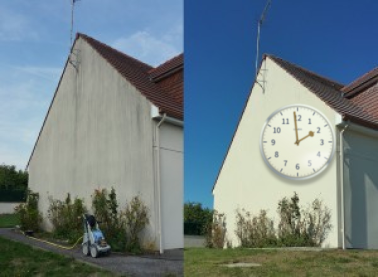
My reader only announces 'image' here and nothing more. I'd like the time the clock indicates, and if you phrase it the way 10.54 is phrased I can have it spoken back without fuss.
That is 1.59
